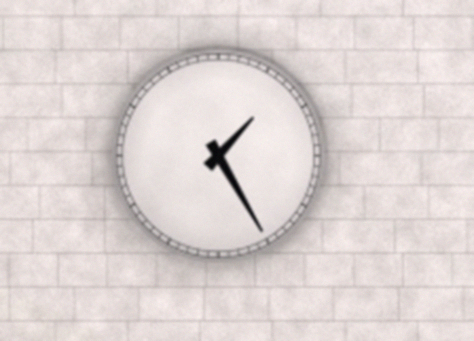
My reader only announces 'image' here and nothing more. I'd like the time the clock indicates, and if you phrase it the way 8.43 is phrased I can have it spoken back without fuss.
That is 1.25
